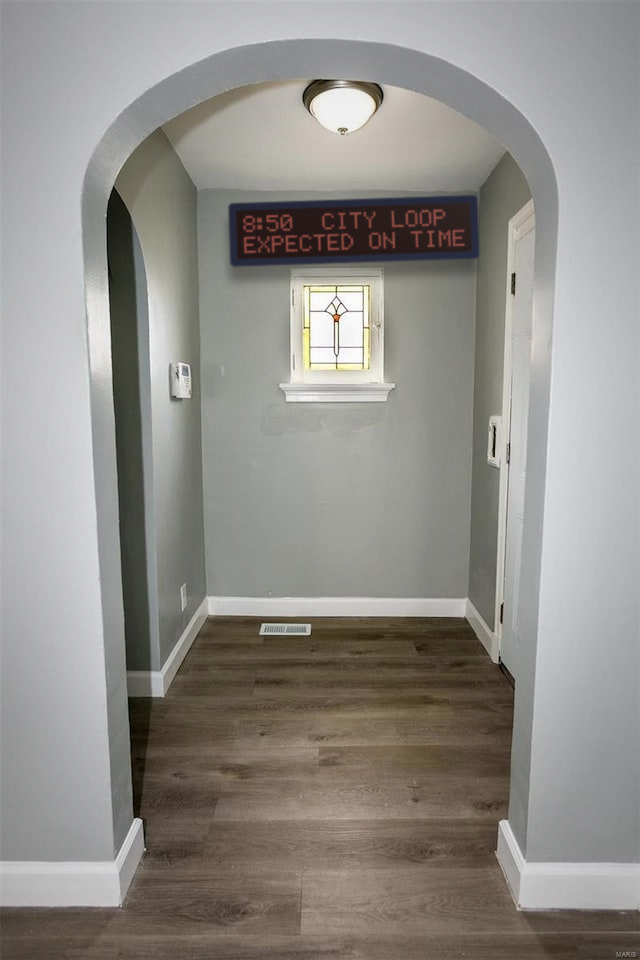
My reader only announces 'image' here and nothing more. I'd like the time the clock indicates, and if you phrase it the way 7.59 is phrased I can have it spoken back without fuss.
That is 8.50
